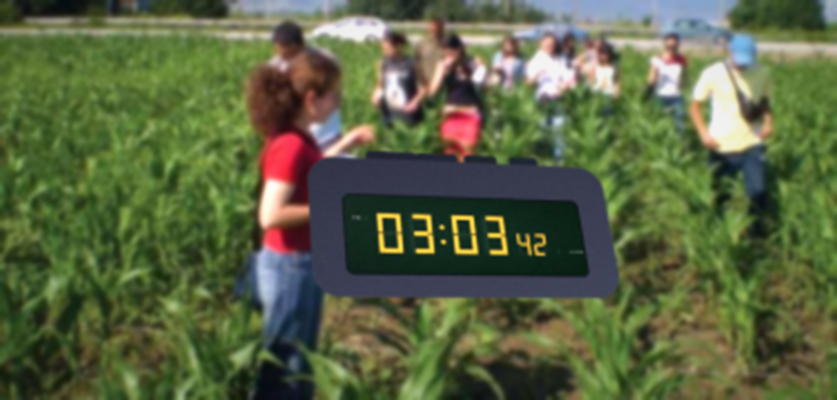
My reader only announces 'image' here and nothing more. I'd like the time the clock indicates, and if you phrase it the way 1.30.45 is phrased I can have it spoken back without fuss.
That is 3.03.42
